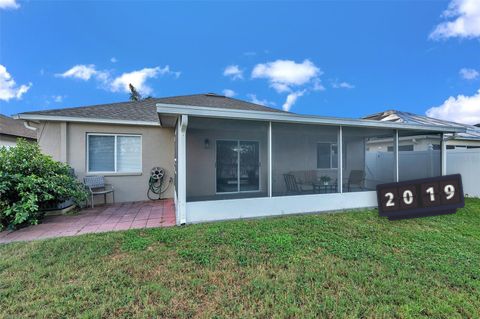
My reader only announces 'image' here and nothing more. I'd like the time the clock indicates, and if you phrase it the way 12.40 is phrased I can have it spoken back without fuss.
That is 20.19
